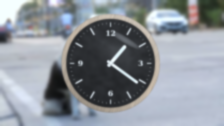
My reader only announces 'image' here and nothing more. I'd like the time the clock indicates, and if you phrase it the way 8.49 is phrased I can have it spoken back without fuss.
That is 1.21
